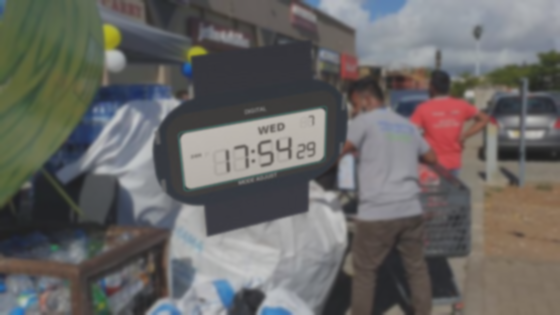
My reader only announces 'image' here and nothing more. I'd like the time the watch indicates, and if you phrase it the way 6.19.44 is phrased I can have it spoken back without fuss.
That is 17.54.29
